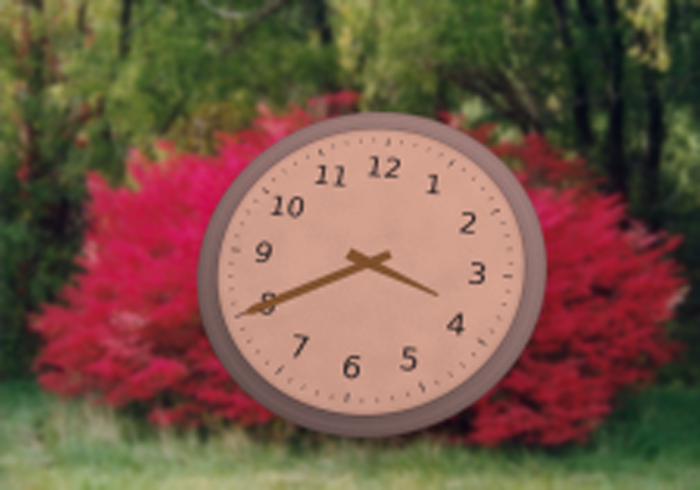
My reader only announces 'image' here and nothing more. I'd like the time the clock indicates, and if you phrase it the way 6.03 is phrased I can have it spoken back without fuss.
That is 3.40
